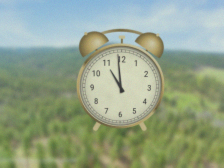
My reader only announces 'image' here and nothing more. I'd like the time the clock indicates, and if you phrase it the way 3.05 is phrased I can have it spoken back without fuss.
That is 10.59
